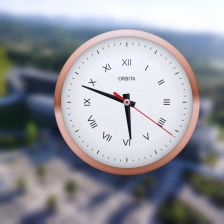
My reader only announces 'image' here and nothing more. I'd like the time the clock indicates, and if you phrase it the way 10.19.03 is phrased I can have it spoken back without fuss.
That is 5.48.21
